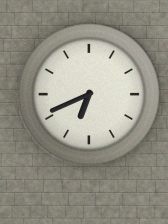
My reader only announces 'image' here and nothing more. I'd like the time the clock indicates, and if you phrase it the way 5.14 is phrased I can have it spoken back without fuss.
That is 6.41
